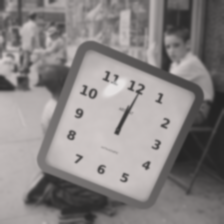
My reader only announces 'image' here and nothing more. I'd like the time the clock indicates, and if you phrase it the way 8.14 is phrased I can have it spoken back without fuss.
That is 12.01
